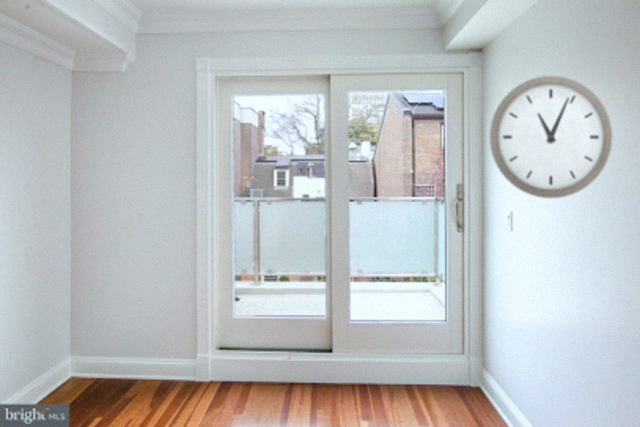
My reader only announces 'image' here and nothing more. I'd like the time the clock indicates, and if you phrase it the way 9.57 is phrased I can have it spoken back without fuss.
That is 11.04
